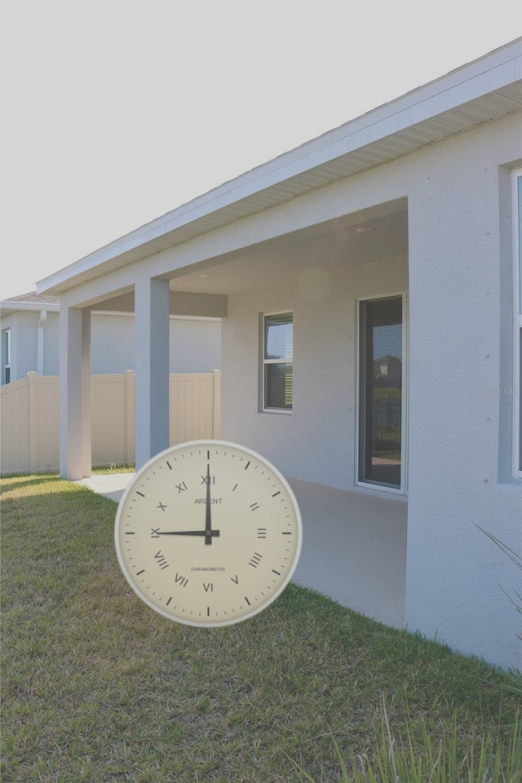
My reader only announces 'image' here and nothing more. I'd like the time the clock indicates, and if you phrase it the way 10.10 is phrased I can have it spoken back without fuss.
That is 9.00
